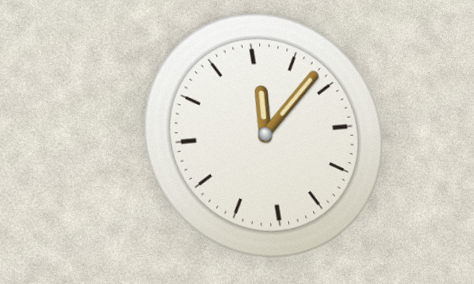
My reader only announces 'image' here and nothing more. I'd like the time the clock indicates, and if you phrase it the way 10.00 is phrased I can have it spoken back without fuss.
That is 12.08
